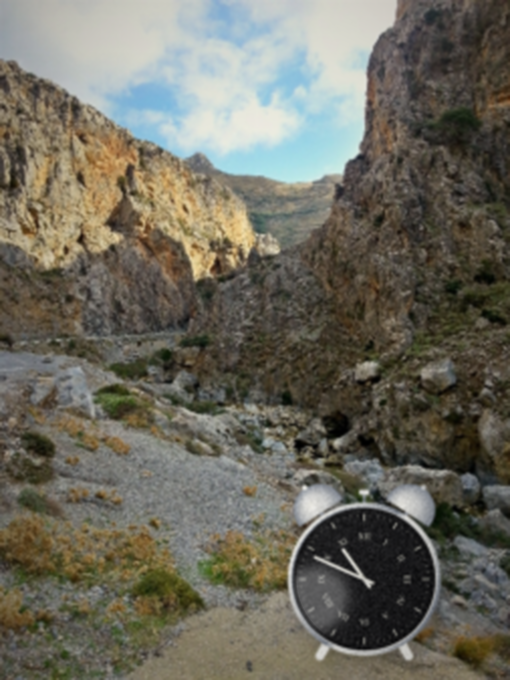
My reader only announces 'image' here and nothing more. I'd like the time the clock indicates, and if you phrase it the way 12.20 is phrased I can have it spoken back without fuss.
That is 10.49
